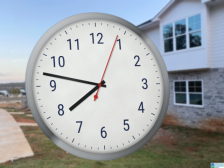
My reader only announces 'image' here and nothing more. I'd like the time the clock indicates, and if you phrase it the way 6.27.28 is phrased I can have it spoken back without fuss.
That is 7.47.04
